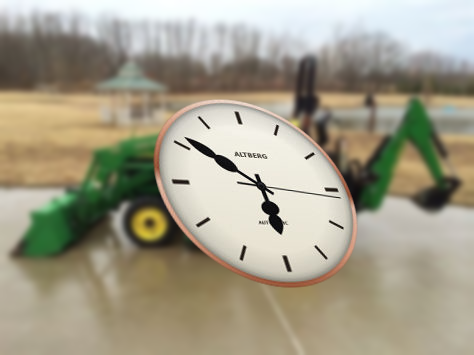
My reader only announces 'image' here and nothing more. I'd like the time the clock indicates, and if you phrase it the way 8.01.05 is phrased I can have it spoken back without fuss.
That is 5.51.16
